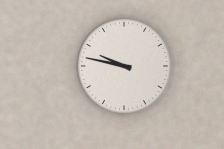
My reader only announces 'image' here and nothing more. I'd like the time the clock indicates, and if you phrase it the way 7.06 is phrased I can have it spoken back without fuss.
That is 9.47
